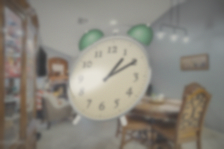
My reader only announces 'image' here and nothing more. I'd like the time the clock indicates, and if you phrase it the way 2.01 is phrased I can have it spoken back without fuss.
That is 1.10
